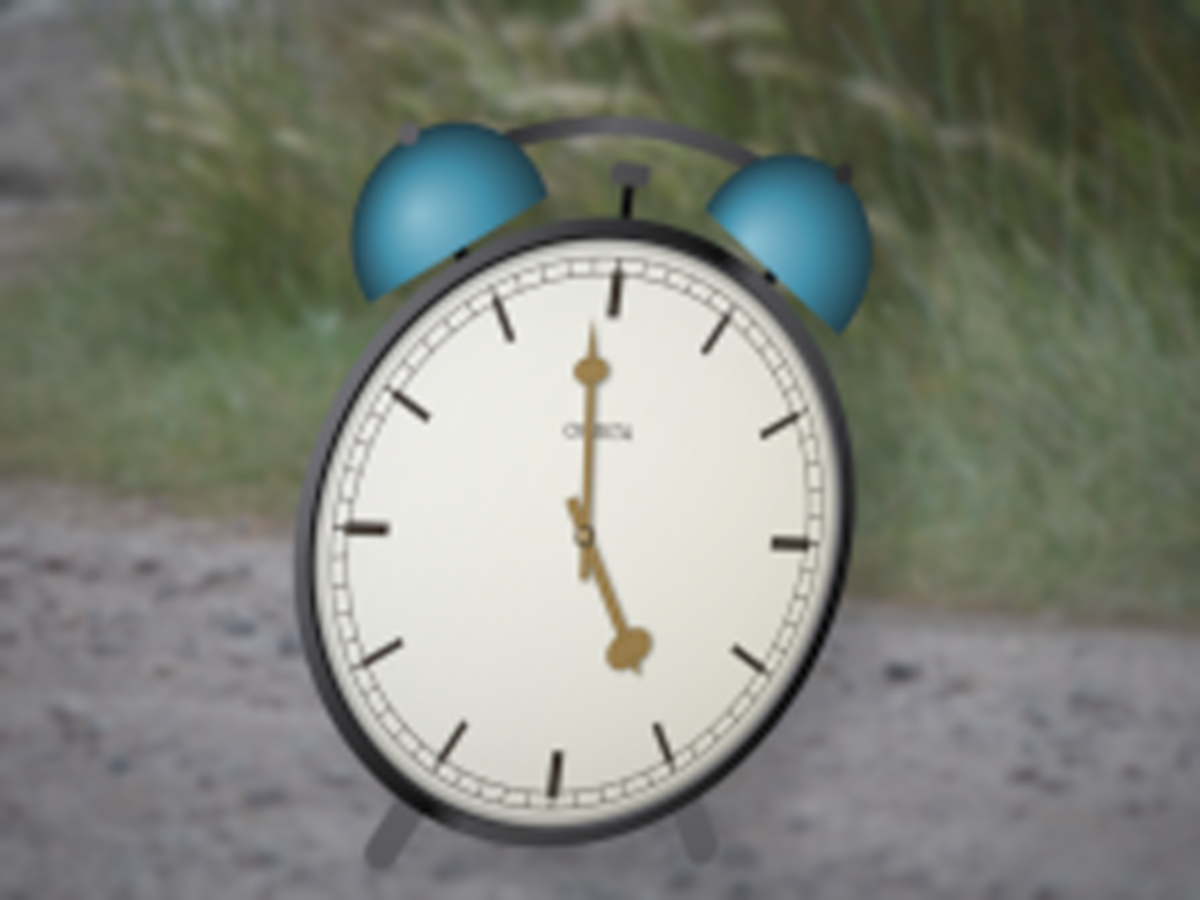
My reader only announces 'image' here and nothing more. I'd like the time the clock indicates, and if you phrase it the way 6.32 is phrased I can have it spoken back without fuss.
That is 4.59
